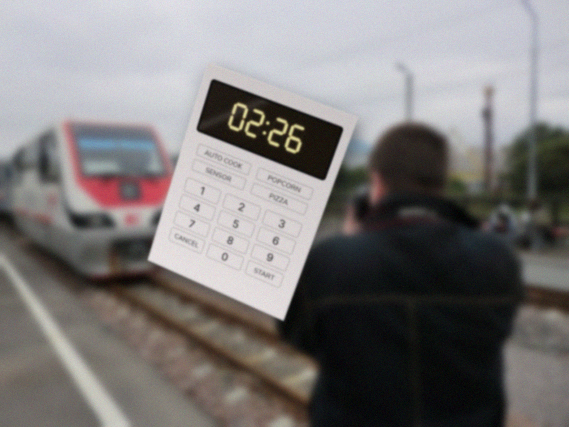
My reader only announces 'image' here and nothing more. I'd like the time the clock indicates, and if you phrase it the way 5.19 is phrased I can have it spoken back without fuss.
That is 2.26
